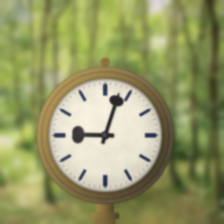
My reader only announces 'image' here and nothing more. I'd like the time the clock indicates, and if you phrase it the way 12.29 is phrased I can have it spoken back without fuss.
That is 9.03
